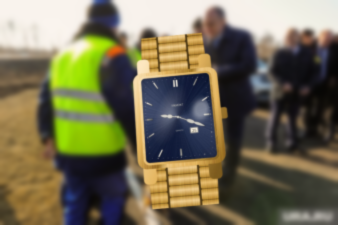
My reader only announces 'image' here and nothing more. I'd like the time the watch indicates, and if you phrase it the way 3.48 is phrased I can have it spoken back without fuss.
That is 9.19
